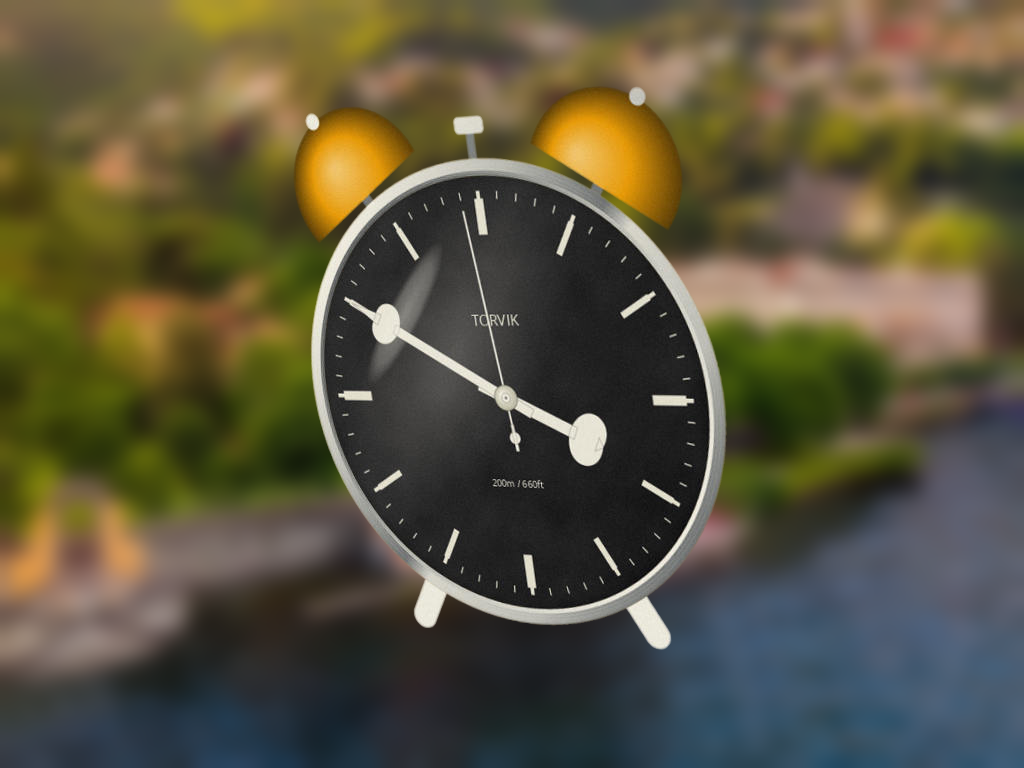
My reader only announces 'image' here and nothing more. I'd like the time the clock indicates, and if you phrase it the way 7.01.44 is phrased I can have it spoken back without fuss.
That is 3.49.59
